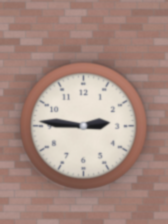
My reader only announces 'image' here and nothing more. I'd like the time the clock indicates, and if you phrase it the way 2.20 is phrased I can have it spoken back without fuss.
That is 2.46
